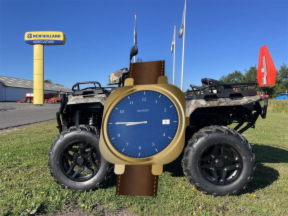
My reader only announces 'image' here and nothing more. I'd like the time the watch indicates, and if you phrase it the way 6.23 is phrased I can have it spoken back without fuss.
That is 8.45
